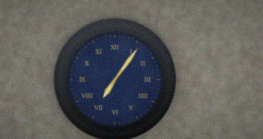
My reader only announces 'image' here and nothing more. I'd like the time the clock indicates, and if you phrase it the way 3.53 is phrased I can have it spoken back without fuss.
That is 7.06
